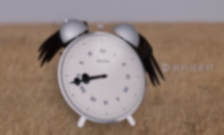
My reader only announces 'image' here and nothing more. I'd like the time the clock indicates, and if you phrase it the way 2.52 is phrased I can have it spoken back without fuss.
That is 8.43
